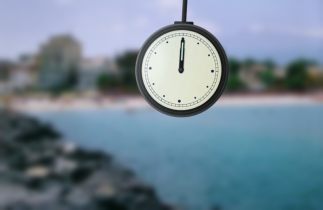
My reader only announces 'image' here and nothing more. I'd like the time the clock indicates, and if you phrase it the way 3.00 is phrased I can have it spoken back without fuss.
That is 12.00
